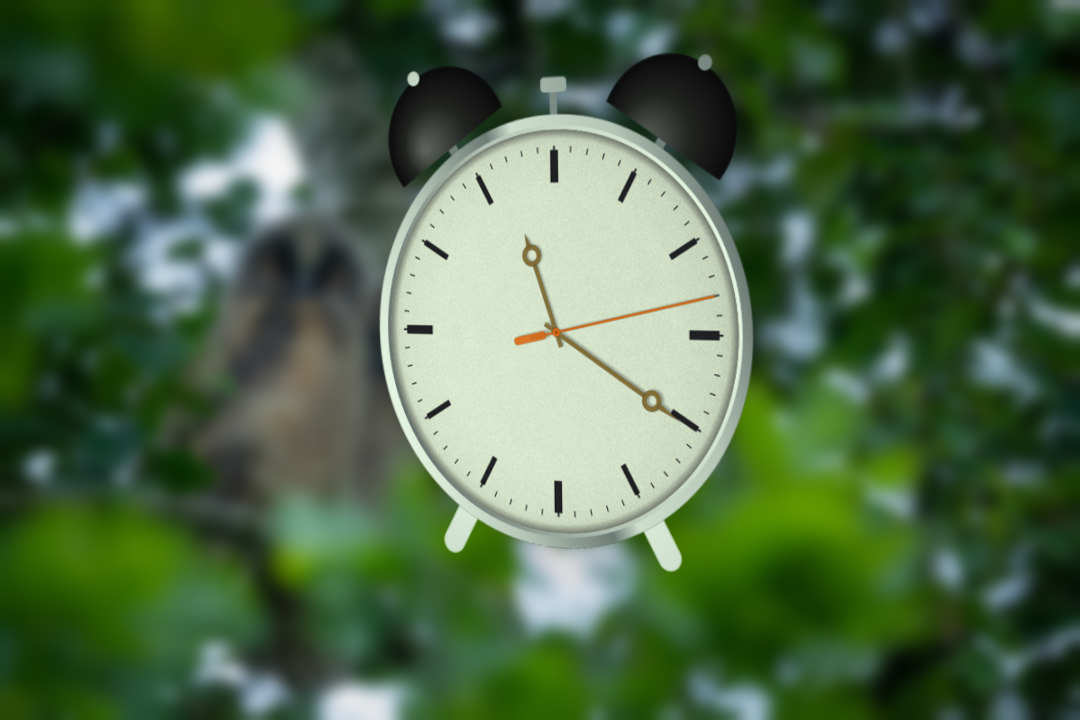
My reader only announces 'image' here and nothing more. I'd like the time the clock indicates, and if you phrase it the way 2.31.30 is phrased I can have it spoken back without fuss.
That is 11.20.13
